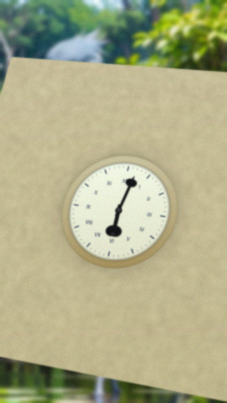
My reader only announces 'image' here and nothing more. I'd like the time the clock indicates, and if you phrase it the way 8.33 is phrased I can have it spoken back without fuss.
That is 6.02
